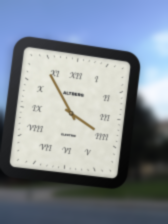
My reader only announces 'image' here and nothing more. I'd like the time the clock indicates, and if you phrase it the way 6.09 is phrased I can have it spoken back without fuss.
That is 3.54
